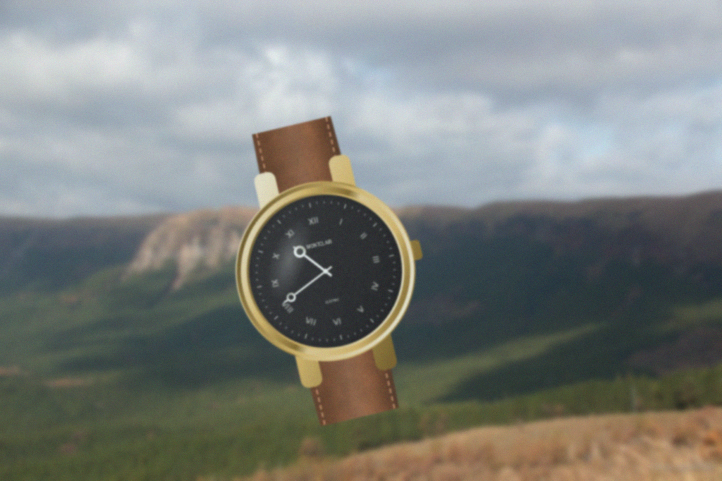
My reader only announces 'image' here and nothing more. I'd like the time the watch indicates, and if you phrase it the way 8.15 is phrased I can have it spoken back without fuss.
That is 10.41
